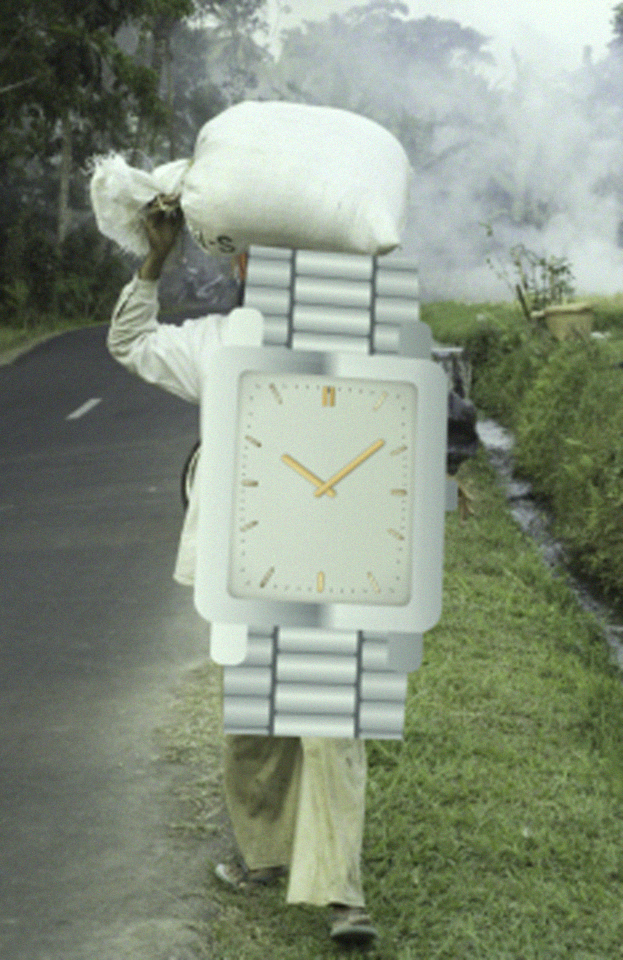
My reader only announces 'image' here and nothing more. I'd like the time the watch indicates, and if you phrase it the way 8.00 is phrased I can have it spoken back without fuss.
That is 10.08
